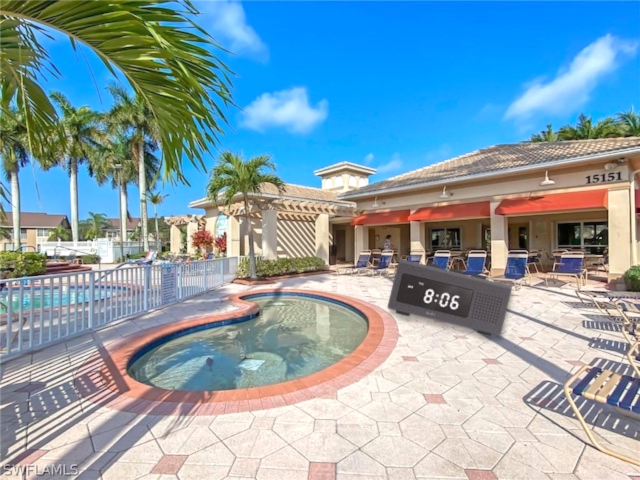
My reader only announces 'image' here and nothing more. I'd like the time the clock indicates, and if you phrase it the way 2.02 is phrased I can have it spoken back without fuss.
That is 8.06
